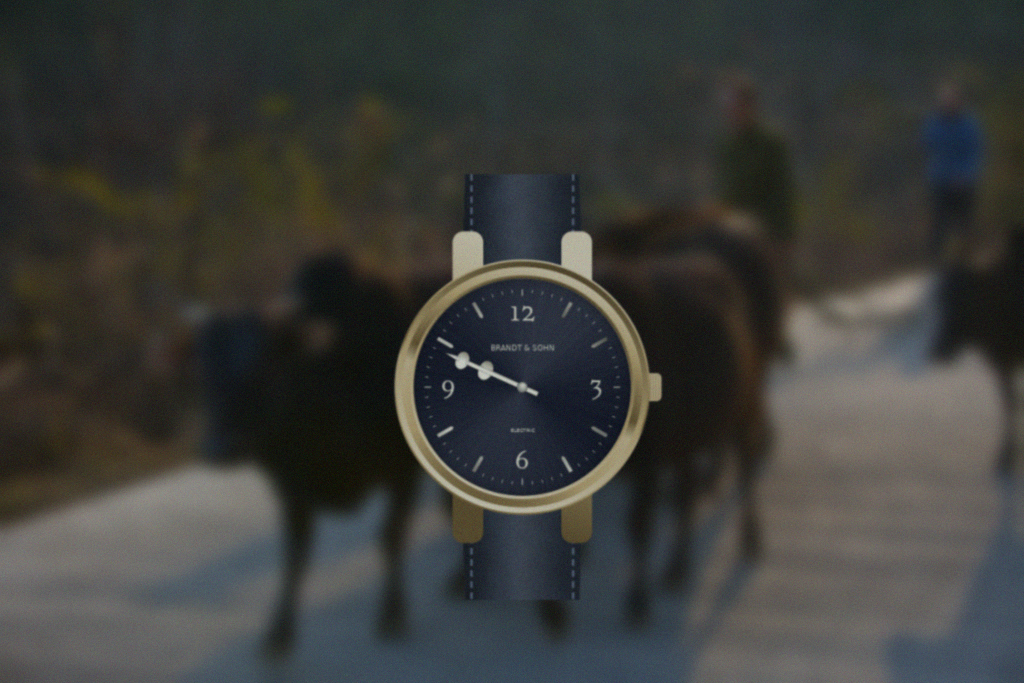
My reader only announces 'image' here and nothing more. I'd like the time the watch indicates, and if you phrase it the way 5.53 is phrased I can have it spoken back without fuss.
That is 9.49
